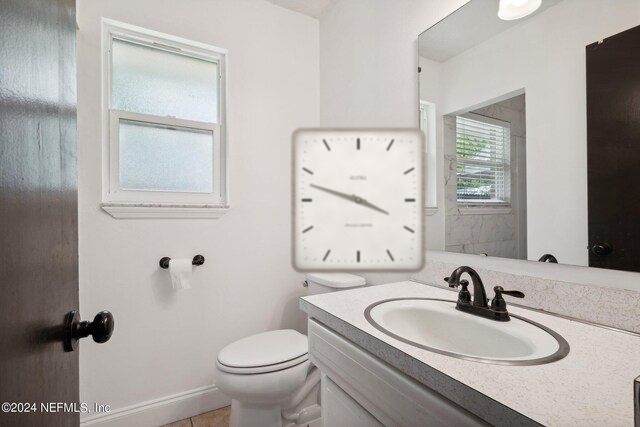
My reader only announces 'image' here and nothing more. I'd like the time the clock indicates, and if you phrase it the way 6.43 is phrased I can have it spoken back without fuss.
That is 3.48
